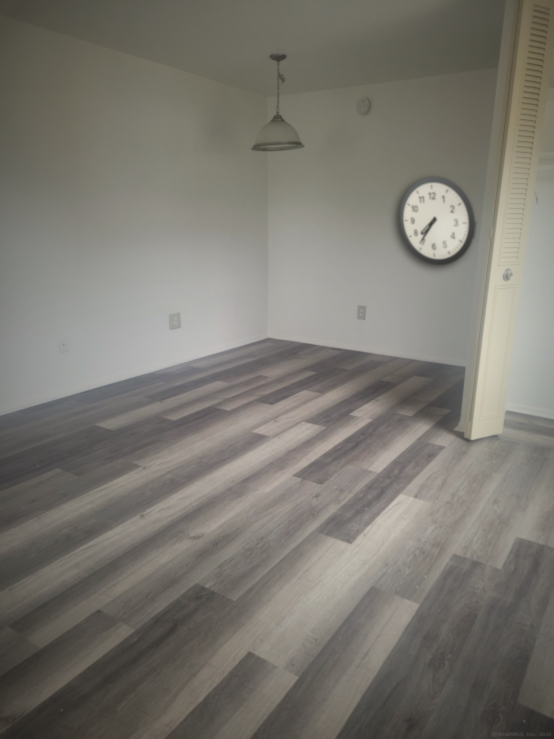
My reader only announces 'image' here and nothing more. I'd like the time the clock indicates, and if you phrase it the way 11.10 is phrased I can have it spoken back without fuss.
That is 7.36
